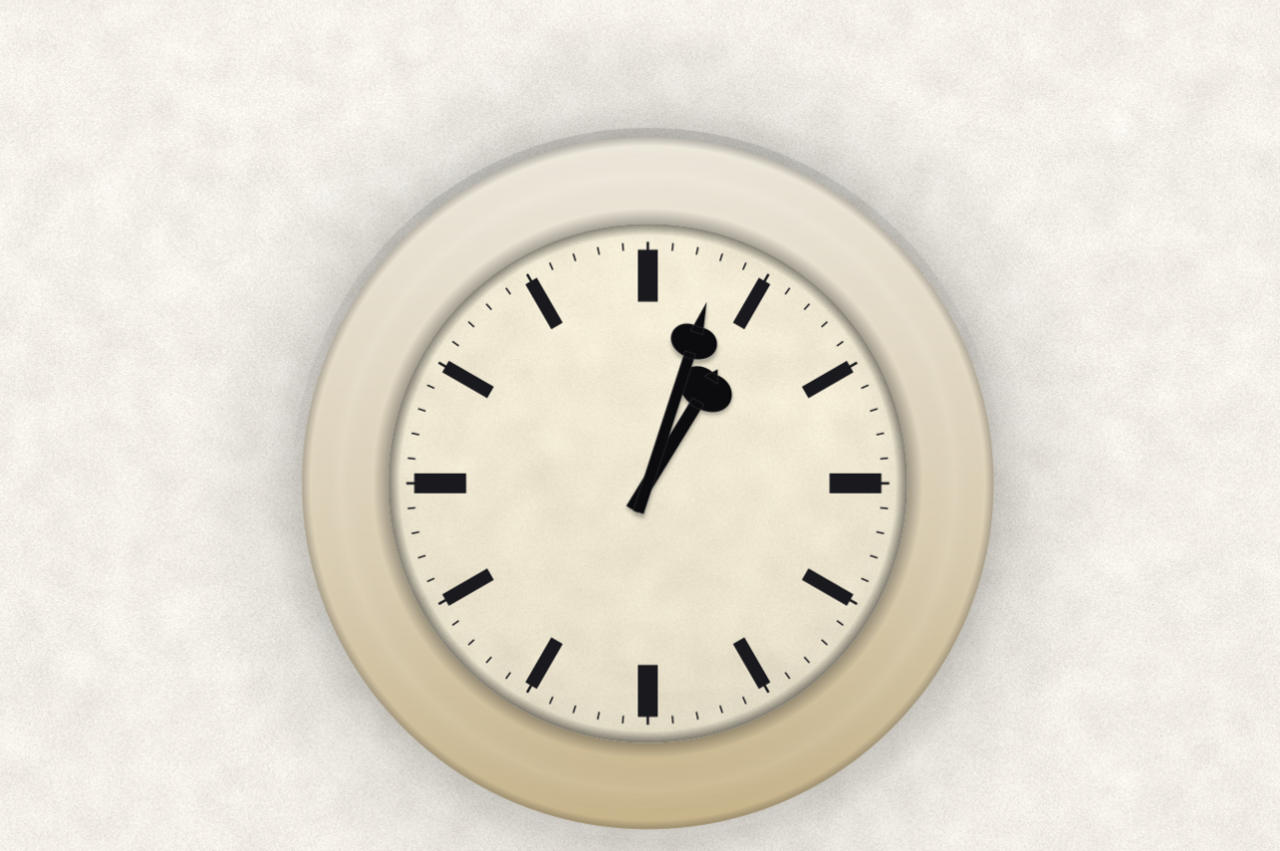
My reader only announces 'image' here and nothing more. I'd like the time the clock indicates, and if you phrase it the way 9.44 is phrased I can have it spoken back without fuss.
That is 1.03
